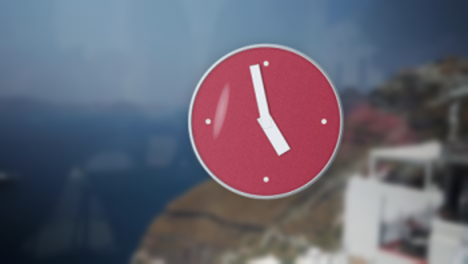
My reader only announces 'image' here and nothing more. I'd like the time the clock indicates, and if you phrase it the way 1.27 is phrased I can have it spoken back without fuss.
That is 4.58
